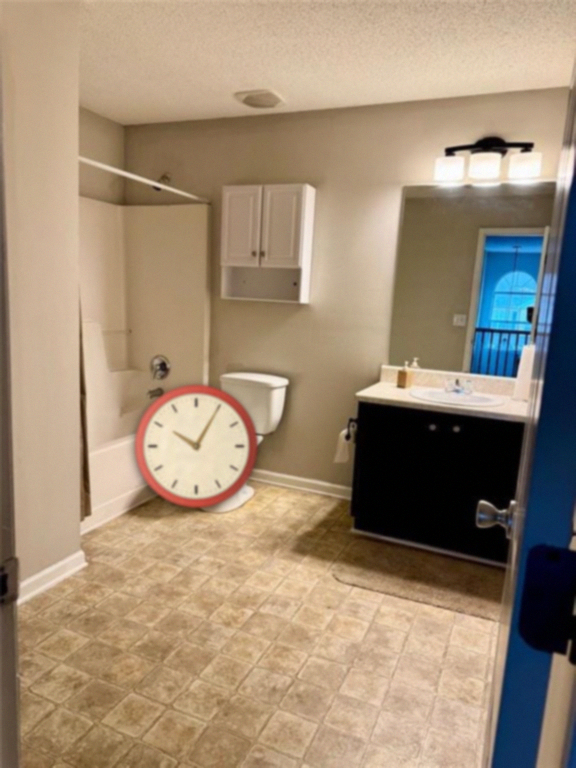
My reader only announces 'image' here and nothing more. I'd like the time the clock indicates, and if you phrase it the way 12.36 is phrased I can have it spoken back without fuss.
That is 10.05
